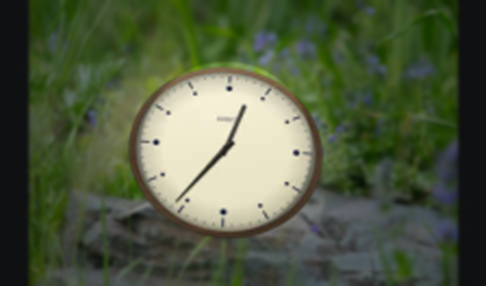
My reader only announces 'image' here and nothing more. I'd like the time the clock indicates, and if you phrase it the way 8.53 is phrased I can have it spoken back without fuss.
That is 12.36
